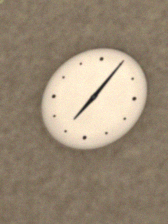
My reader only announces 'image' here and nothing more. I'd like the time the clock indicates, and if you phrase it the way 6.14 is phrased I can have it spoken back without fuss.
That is 7.05
